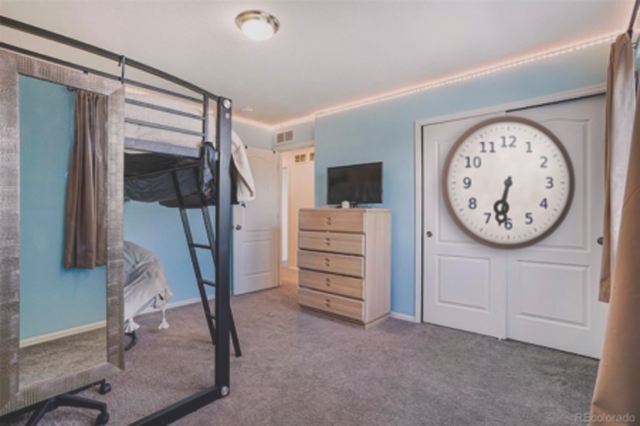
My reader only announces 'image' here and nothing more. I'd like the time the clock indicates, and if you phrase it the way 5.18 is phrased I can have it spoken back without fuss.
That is 6.32
